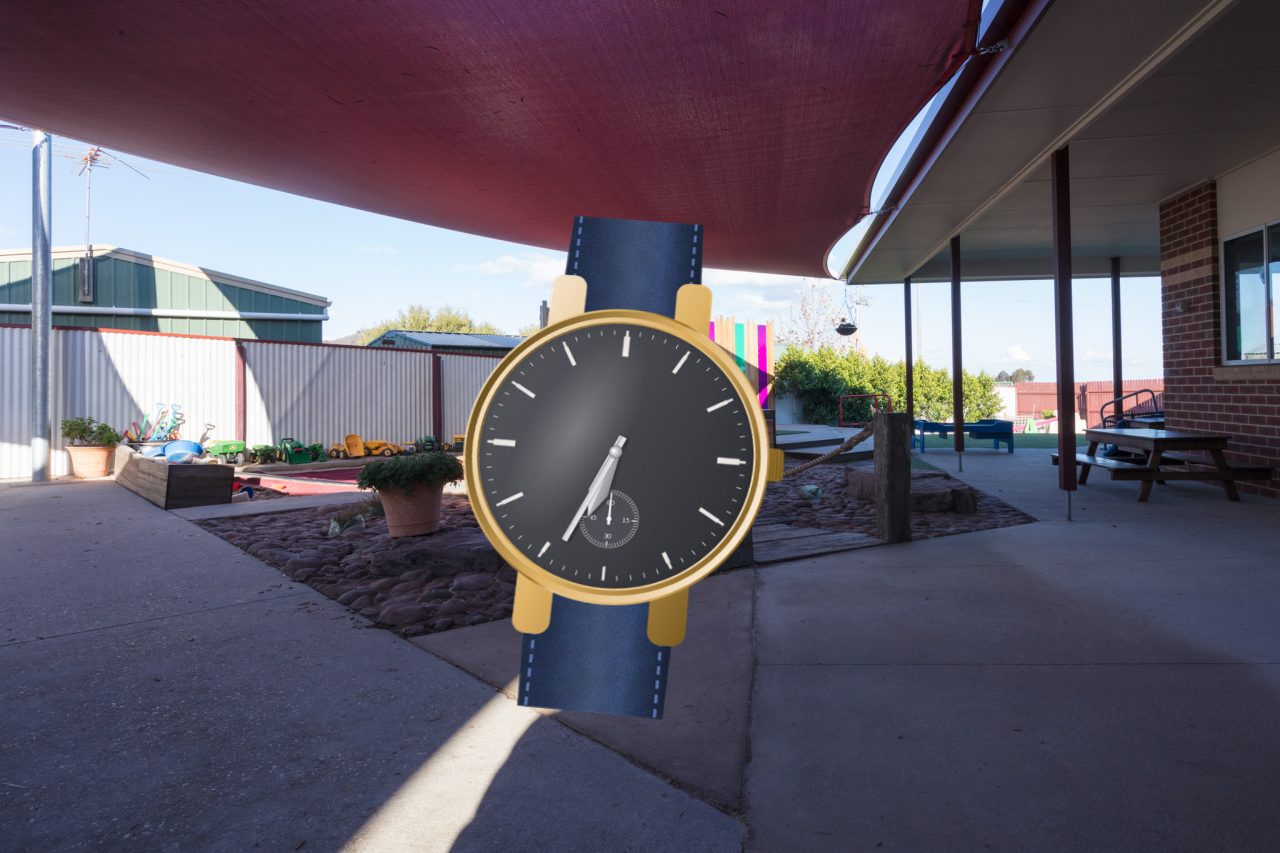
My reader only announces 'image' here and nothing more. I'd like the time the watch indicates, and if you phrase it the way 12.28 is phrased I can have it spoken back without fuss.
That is 6.34
